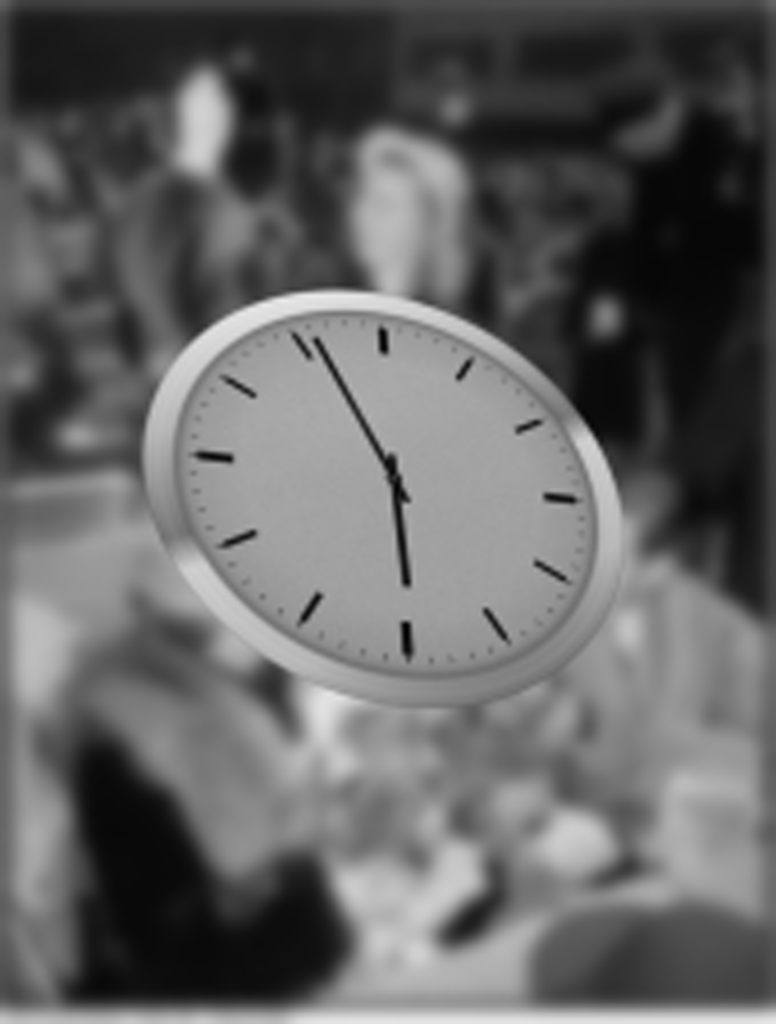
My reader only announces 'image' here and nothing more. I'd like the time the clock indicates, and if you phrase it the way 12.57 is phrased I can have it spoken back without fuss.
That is 5.56
